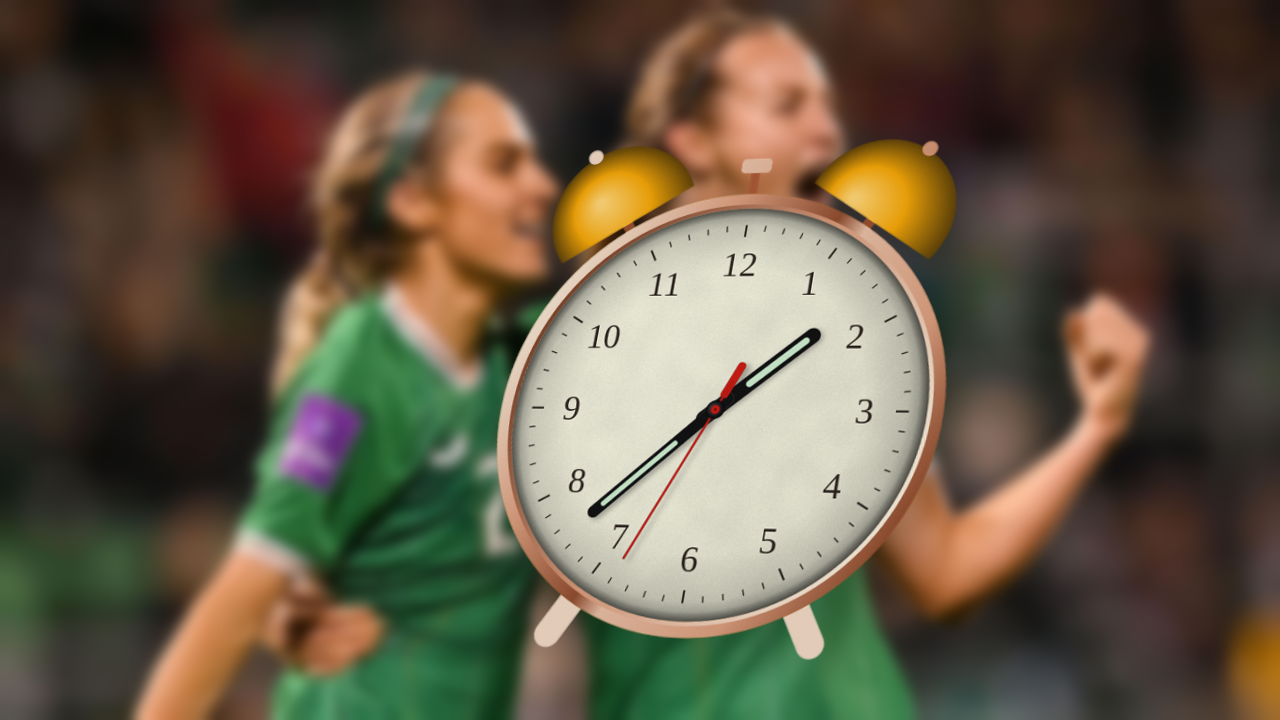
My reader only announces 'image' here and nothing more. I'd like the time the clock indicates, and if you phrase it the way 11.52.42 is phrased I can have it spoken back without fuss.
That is 1.37.34
